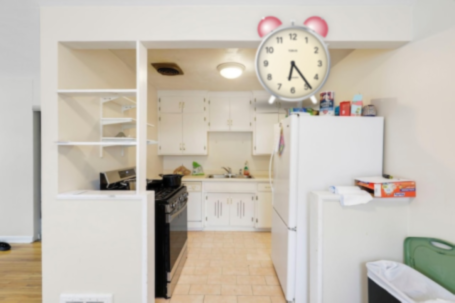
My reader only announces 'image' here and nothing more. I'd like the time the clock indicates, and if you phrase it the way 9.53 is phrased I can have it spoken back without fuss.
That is 6.24
